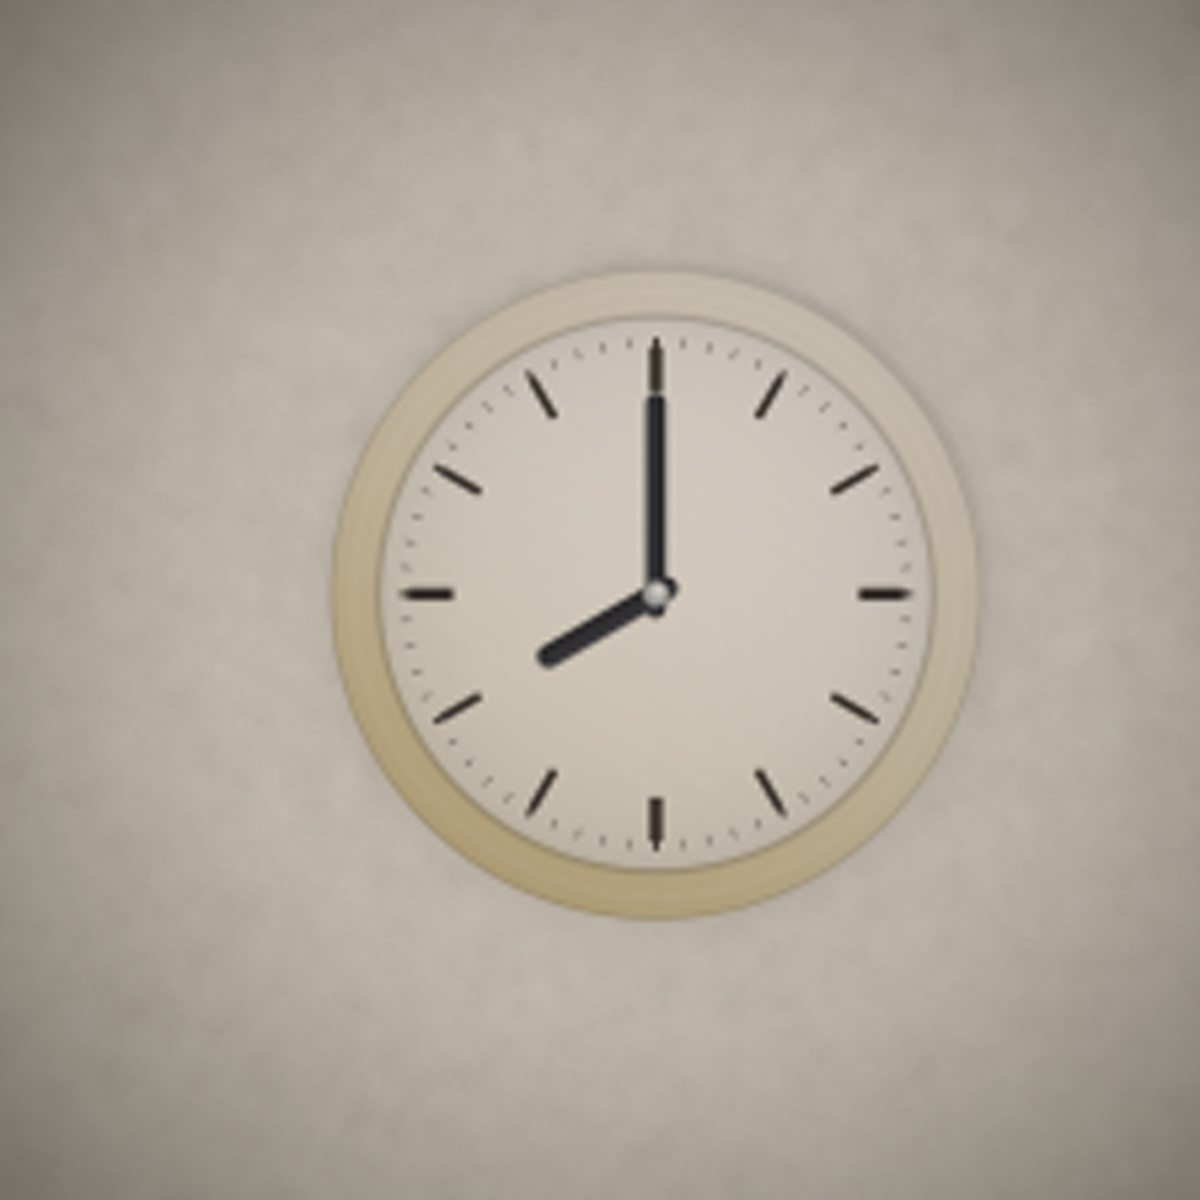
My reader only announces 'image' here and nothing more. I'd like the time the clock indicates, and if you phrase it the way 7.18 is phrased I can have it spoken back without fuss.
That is 8.00
